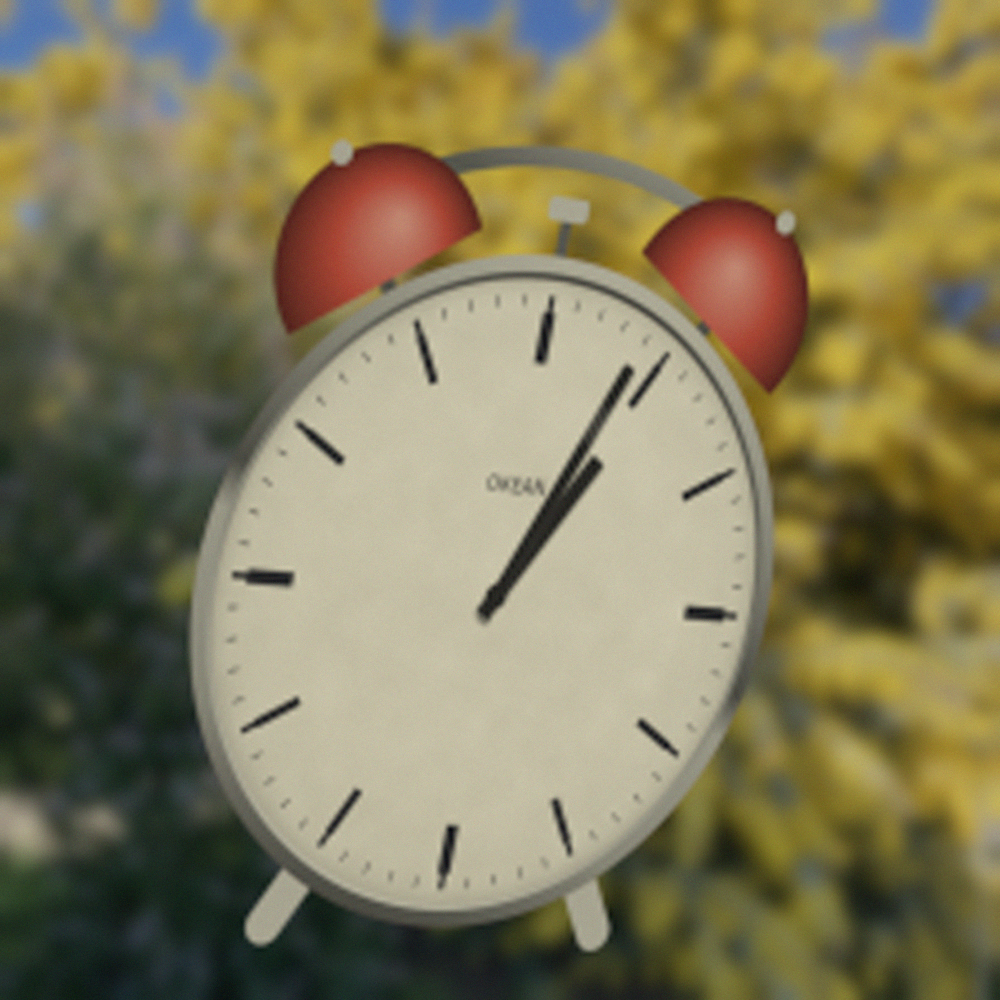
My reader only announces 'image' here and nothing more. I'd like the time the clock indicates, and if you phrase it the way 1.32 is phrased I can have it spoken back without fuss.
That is 1.04
